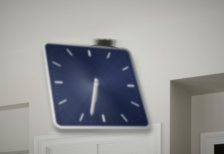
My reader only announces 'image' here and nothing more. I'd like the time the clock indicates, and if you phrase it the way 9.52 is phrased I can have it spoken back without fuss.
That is 6.33
